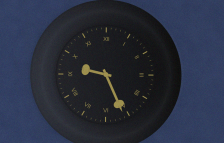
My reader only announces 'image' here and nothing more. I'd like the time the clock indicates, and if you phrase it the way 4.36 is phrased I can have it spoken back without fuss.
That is 9.26
